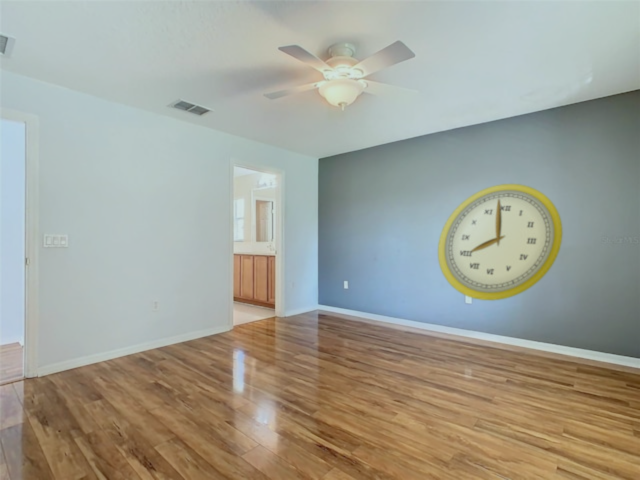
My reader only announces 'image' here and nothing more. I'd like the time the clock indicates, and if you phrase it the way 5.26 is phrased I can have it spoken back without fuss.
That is 7.58
